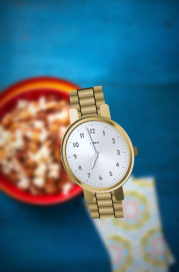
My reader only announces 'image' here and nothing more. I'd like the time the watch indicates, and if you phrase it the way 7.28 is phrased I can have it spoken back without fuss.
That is 6.58
